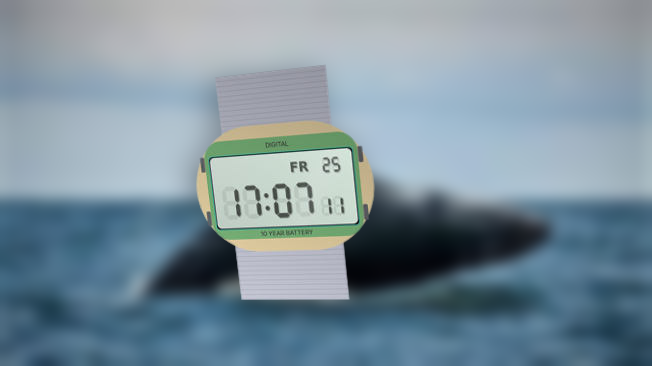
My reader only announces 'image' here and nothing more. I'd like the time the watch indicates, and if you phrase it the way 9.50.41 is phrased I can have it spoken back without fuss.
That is 17.07.11
